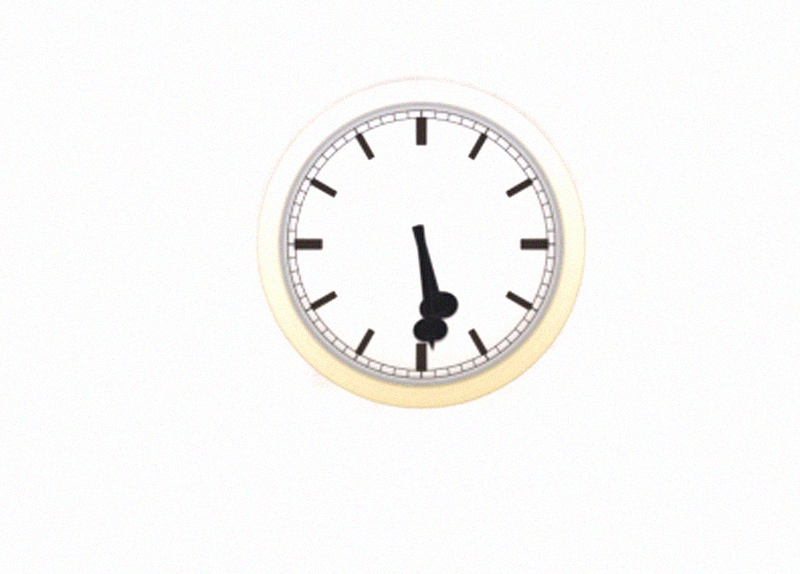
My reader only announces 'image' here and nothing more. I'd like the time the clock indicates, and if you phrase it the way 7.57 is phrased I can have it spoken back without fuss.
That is 5.29
